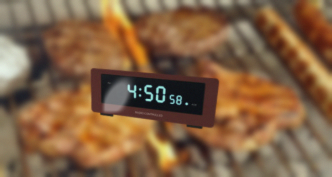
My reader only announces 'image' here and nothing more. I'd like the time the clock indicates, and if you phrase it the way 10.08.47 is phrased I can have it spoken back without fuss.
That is 4.50.58
